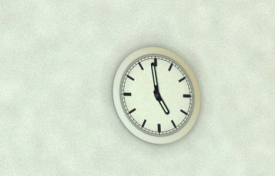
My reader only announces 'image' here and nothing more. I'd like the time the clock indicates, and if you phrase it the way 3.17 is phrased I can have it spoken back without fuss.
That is 4.59
